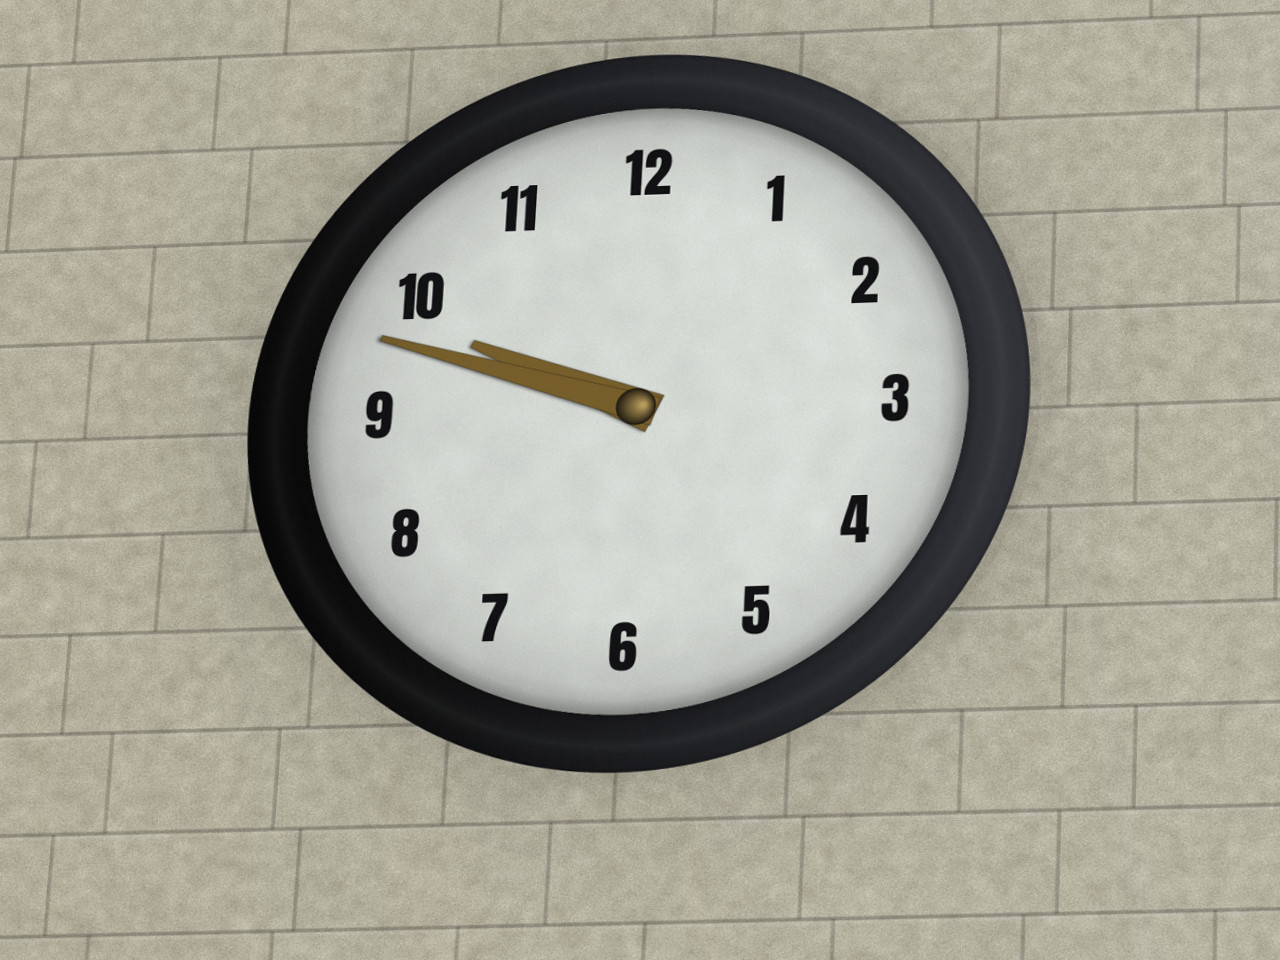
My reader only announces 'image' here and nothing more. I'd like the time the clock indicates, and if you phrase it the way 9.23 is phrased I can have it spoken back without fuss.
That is 9.48
